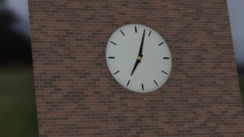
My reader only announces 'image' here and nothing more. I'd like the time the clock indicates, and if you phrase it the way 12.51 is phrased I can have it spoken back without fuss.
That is 7.03
